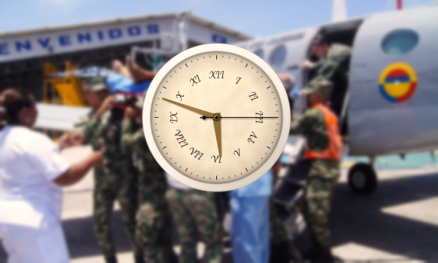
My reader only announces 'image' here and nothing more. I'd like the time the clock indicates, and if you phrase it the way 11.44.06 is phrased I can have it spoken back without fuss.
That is 5.48.15
